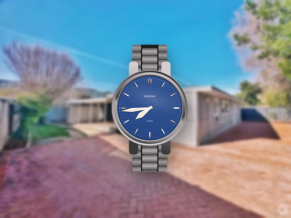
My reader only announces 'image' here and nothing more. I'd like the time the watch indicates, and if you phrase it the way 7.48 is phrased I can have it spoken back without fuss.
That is 7.44
